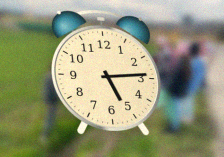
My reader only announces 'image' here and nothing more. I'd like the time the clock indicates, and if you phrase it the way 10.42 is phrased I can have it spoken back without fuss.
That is 5.14
